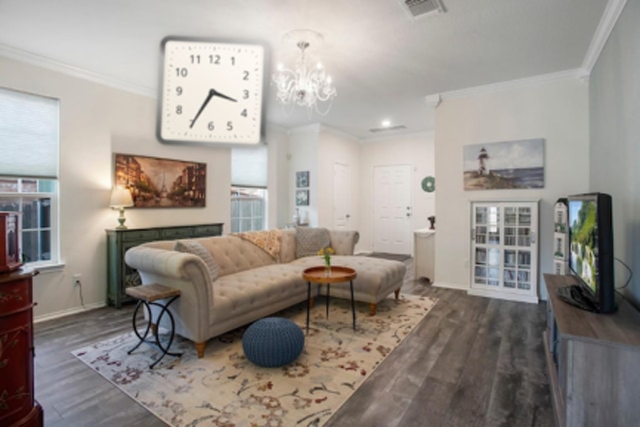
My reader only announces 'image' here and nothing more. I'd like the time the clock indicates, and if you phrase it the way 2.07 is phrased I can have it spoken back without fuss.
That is 3.35
